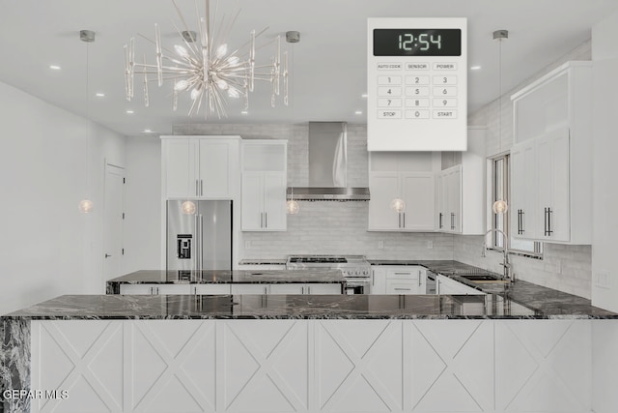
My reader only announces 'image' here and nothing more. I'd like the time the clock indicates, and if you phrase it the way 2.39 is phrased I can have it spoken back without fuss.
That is 12.54
